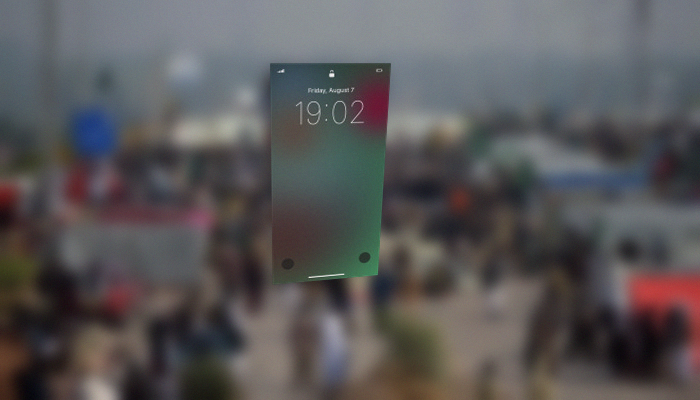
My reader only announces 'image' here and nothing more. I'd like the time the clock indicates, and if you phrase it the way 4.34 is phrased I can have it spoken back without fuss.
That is 19.02
